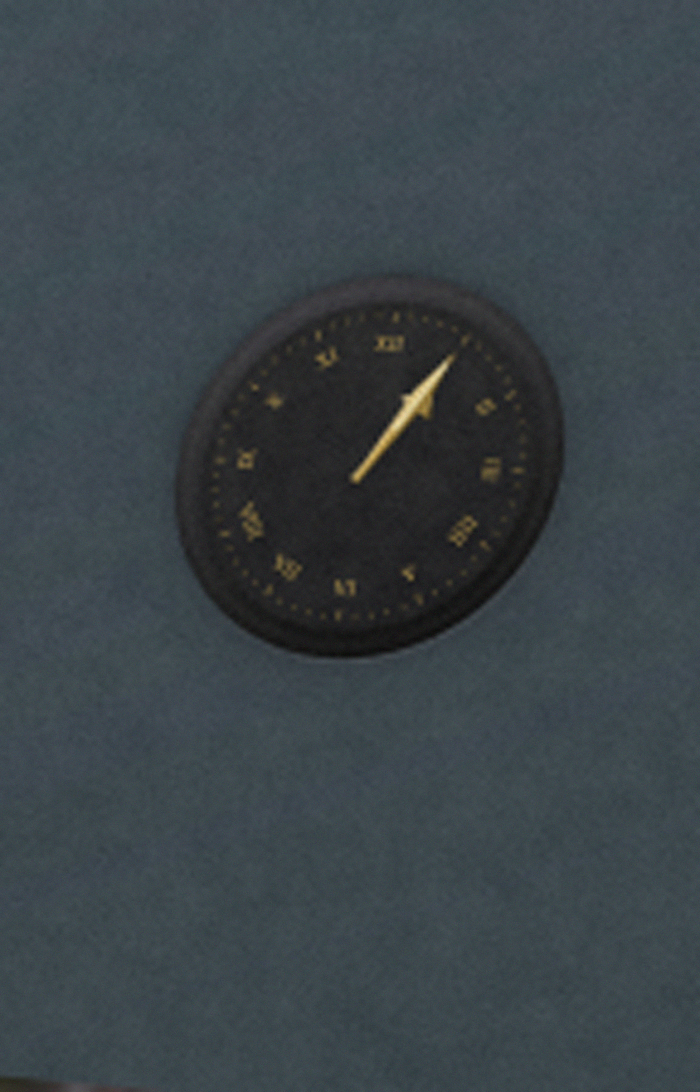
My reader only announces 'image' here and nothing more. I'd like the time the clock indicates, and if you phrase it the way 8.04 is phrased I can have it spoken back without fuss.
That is 1.05
